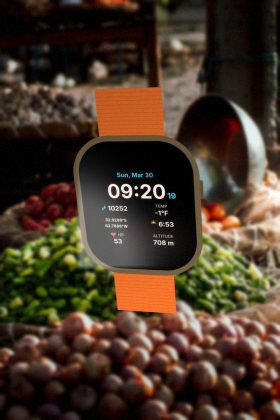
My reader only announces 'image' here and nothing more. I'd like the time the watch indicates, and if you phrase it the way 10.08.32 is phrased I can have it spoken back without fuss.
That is 9.20.19
